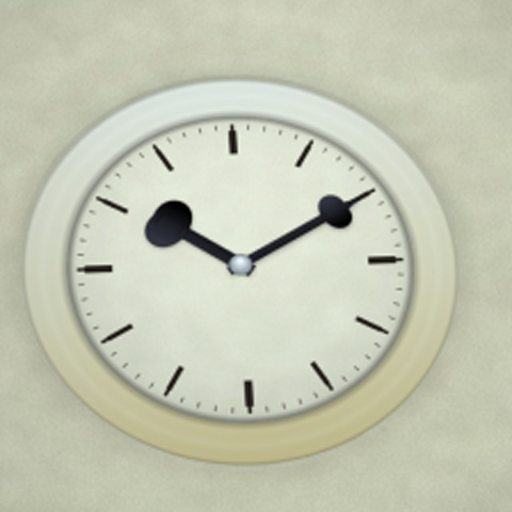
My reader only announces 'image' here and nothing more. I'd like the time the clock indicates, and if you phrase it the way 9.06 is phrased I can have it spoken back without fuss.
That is 10.10
